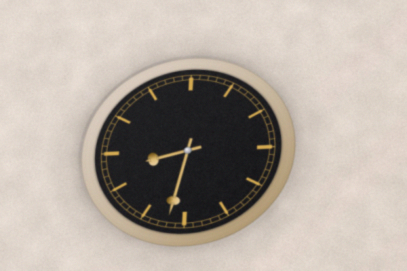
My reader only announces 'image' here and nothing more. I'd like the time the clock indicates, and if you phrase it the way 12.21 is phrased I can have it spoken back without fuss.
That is 8.32
